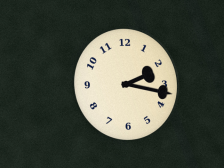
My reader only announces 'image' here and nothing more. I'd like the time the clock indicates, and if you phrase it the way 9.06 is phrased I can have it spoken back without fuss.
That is 2.17
